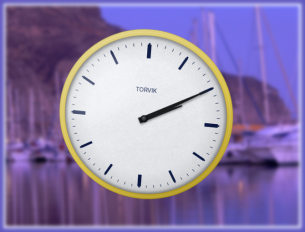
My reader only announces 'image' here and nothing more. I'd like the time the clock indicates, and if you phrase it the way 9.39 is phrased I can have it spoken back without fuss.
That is 2.10
